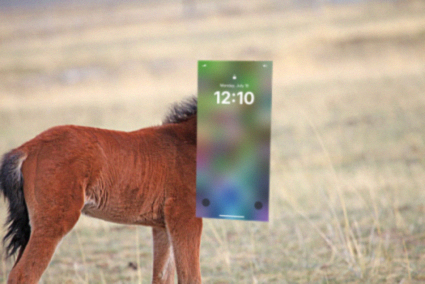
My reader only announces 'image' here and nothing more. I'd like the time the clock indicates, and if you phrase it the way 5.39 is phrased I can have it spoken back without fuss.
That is 12.10
